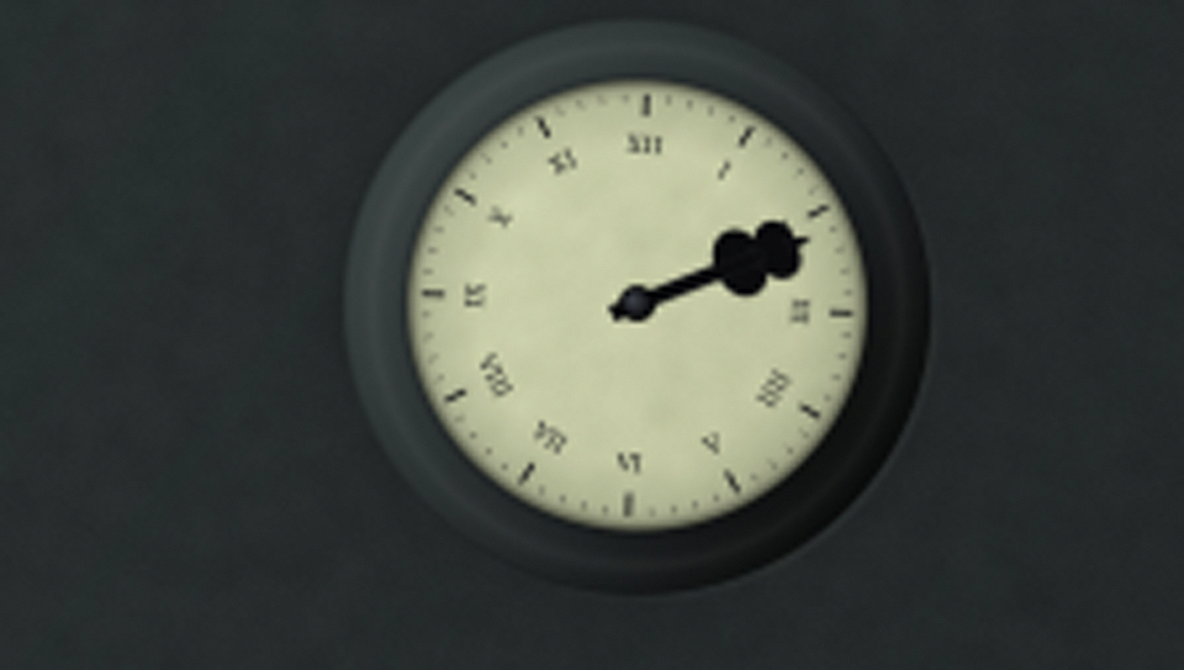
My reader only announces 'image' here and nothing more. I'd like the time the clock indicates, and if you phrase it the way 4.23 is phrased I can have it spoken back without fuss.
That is 2.11
